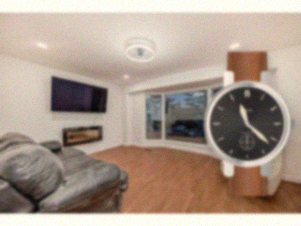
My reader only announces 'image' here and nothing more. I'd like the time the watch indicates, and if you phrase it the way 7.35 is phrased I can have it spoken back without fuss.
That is 11.22
